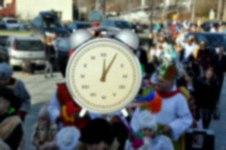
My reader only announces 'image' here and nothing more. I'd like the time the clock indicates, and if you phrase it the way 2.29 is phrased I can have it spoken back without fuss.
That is 12.05
